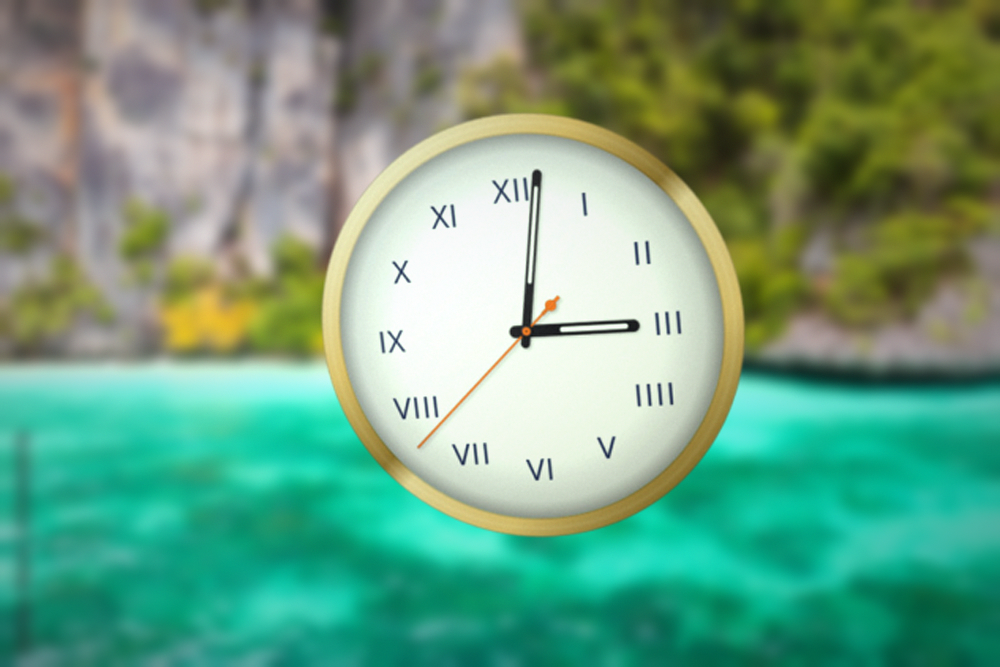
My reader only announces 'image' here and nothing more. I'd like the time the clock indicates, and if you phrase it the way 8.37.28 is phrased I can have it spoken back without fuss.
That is 3.01.38
